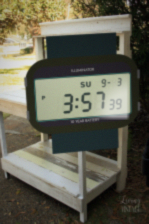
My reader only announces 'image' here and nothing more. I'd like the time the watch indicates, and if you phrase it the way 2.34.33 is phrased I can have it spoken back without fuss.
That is 3.57.39
